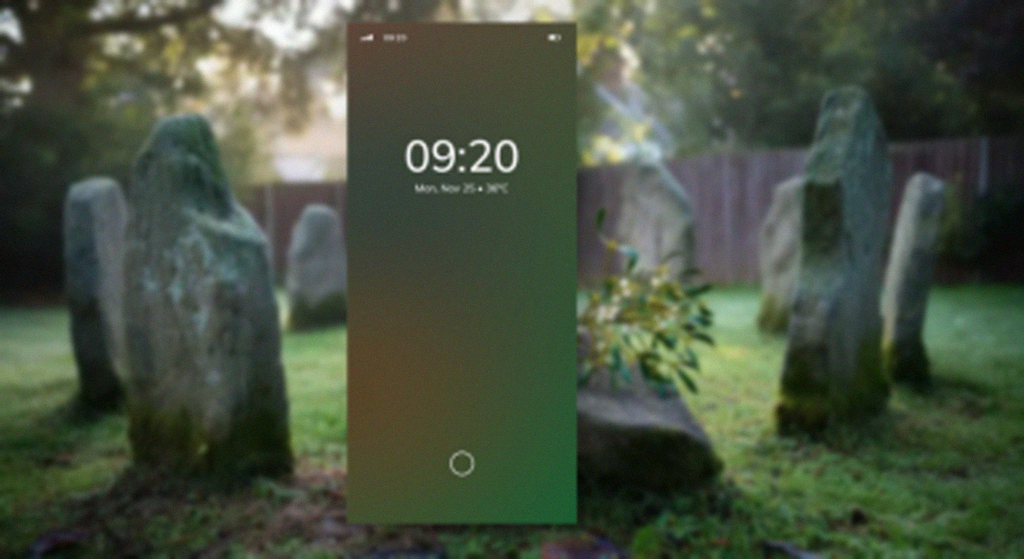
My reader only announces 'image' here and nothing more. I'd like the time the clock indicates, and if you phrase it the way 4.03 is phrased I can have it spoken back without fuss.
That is 9.20
